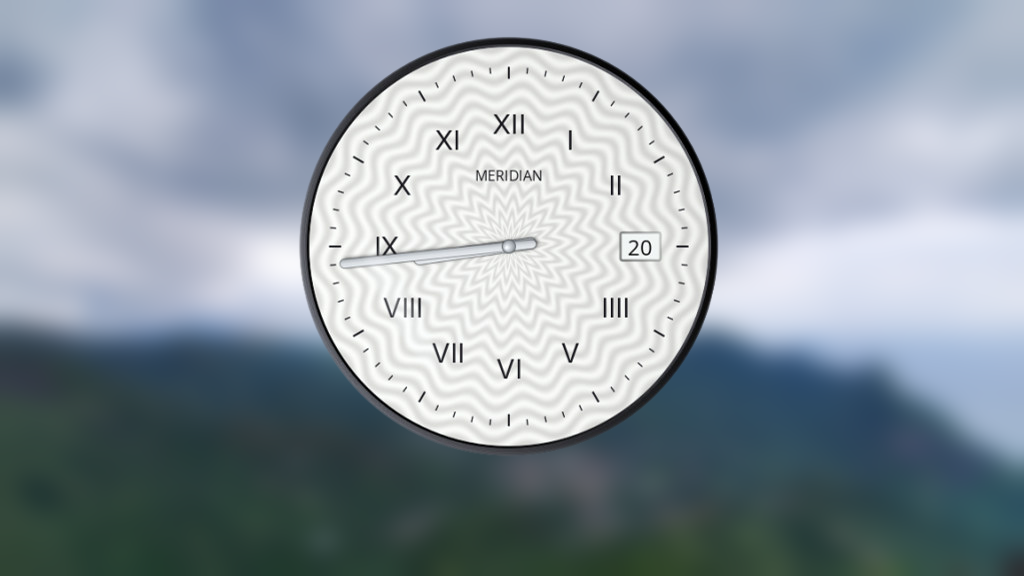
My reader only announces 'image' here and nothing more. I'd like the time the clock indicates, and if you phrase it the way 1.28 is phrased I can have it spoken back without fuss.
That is 8.44
